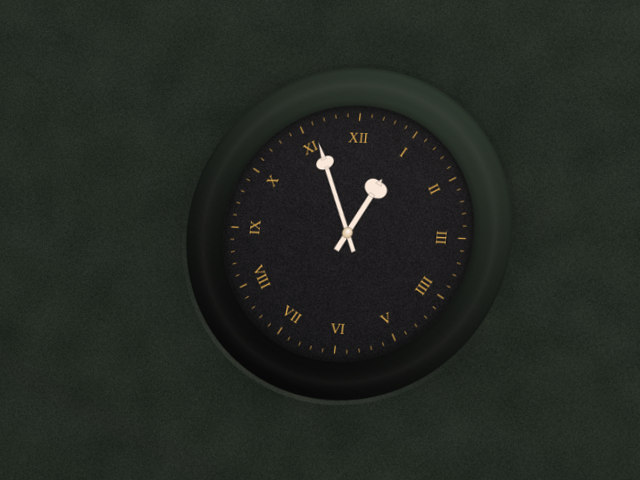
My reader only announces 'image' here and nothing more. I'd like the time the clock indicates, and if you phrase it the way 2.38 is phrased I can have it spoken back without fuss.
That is 12.56
